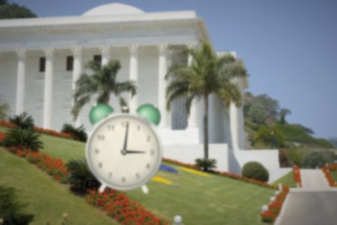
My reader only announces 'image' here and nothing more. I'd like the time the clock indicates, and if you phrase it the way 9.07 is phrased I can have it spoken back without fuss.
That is 3.01
